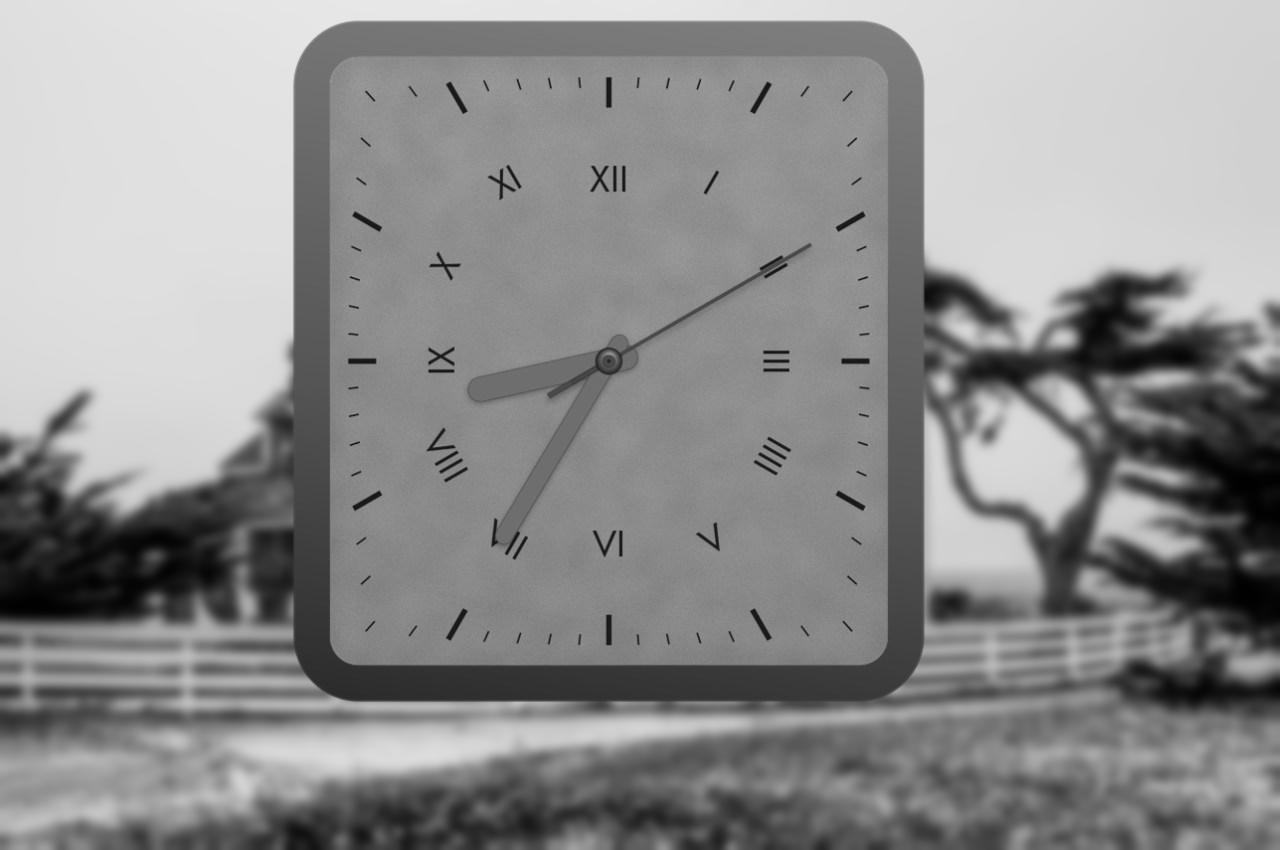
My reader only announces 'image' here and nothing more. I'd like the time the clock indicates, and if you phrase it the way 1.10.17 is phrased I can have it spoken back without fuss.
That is 8.35.10
